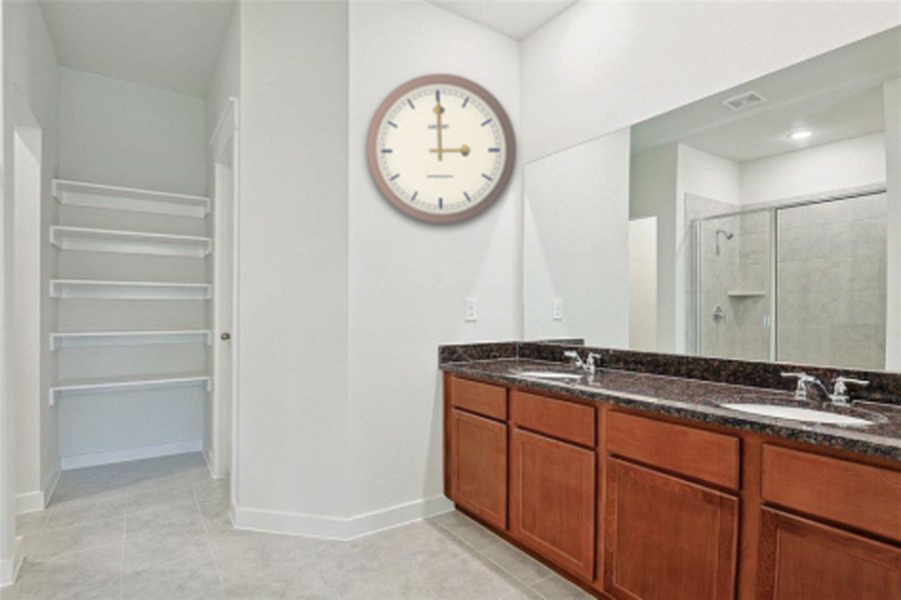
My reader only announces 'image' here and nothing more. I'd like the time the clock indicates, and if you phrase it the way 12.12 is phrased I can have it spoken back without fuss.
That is 3.00
